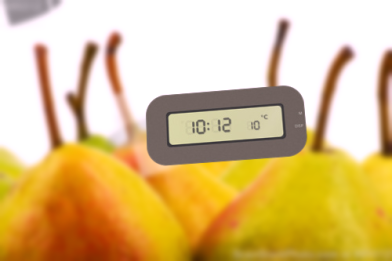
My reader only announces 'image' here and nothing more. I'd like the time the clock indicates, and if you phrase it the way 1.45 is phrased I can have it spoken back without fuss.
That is 10.12
